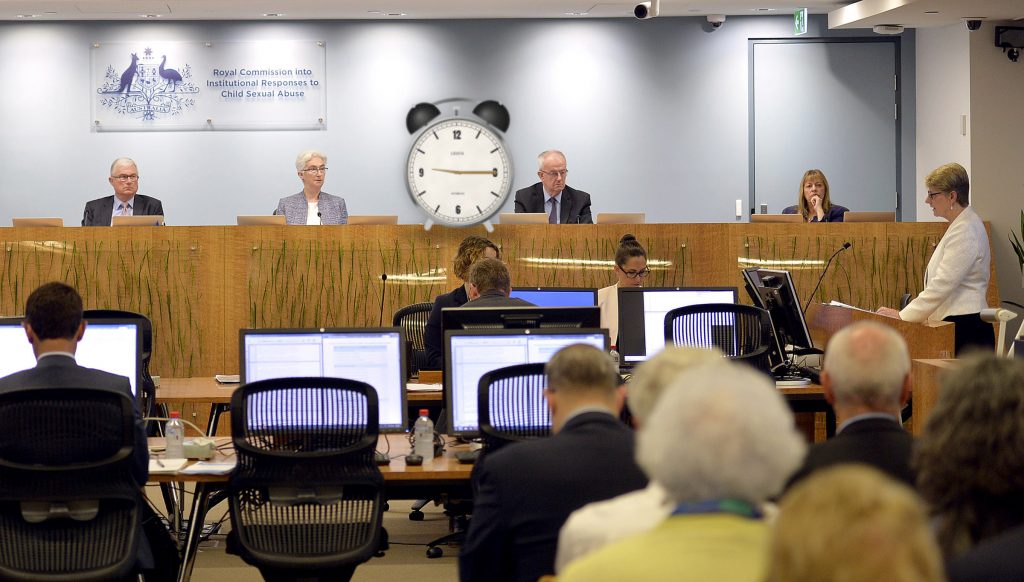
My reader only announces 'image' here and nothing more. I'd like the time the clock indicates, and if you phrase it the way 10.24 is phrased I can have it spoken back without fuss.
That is 9.15
